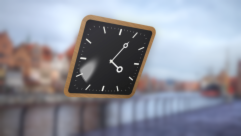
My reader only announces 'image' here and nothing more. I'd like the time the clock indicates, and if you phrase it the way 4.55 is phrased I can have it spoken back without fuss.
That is 4.05
